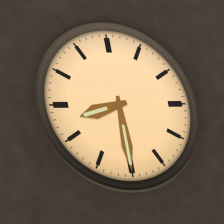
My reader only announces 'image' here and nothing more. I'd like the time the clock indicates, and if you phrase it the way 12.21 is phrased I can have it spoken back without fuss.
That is 8.30
